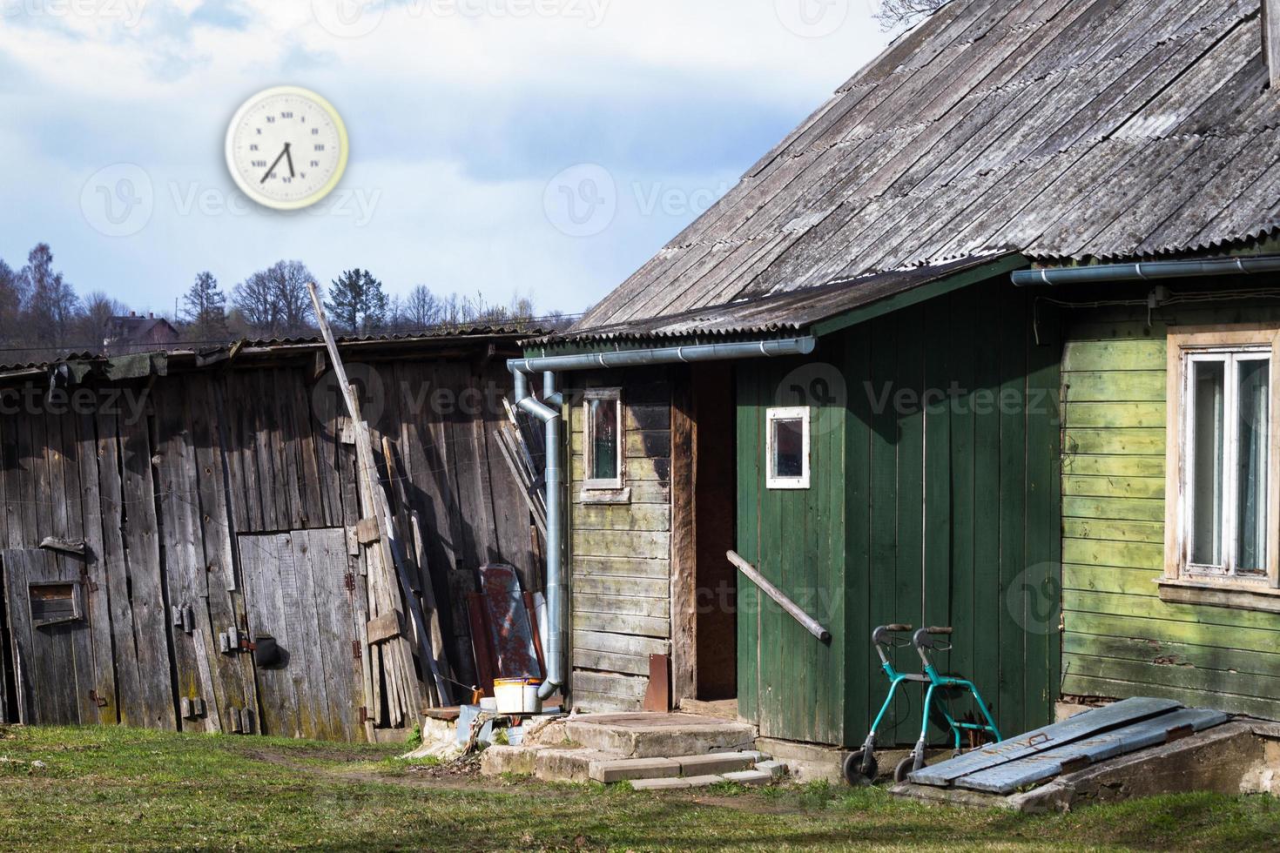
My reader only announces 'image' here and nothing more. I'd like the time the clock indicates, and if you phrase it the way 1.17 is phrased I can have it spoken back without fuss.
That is 5.36
